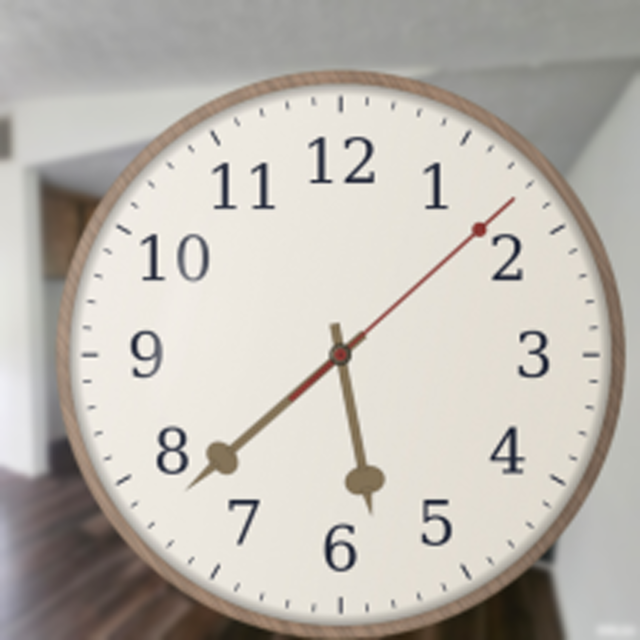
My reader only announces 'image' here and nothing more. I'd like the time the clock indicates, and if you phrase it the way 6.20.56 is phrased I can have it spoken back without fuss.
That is 5.38.08
